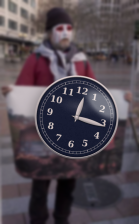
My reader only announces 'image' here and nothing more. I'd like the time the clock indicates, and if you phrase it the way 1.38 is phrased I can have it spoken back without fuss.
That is 12.16
